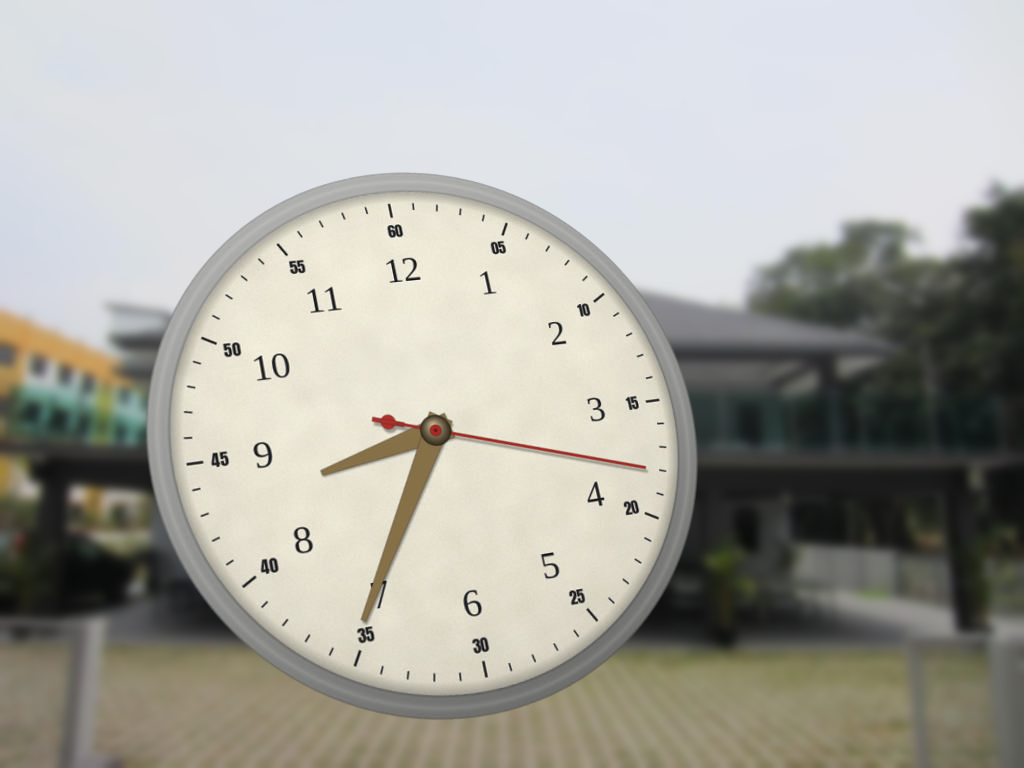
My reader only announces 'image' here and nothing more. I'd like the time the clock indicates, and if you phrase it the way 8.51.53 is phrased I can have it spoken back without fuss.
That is 8.35.18
